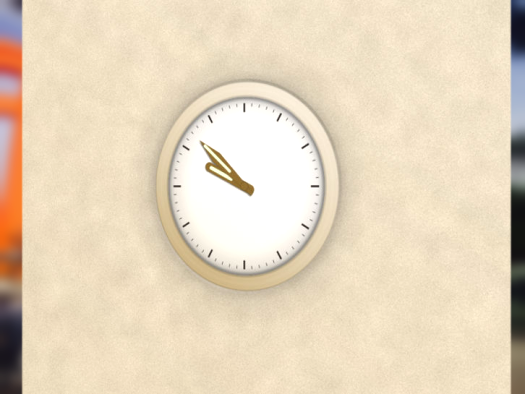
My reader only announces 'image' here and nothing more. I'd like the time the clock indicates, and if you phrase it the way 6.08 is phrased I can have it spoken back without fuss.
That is 9.52
